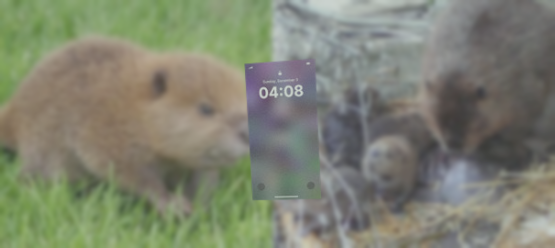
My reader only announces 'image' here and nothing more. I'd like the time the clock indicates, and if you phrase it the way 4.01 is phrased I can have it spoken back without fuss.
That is 4.08
